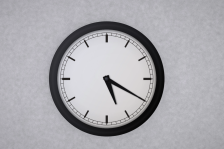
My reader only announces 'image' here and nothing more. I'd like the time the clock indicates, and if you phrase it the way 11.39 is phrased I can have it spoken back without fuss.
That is 5.20
